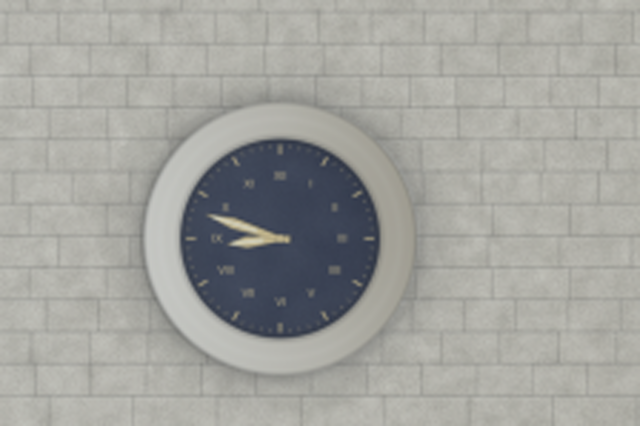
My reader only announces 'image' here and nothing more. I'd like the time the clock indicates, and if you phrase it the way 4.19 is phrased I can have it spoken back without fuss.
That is 8.48
